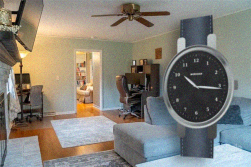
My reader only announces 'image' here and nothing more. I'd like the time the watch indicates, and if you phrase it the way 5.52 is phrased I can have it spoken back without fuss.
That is 10.16
